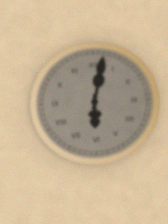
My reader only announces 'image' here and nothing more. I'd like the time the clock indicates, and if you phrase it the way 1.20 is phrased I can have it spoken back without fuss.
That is 6.02
